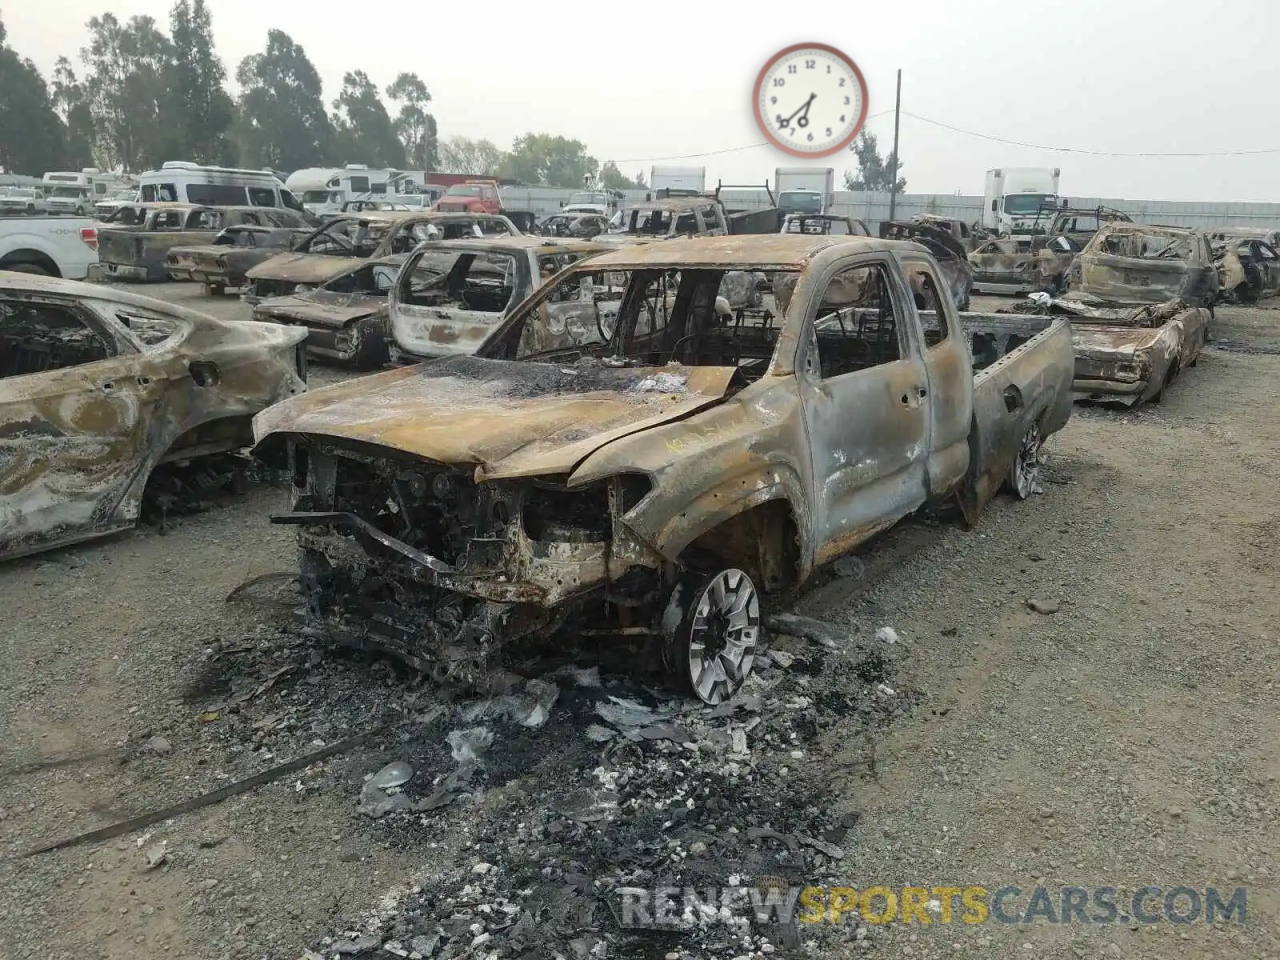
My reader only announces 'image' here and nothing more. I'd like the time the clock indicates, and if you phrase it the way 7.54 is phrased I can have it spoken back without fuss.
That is 6.38
